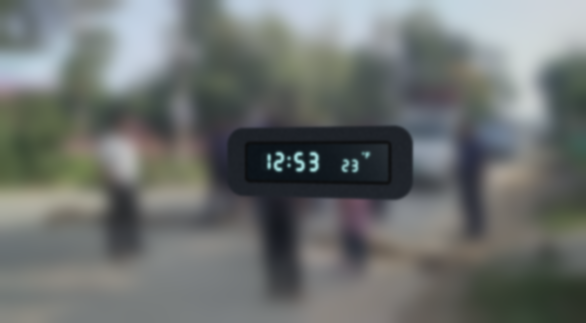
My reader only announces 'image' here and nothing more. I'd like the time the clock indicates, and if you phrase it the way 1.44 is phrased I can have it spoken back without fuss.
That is 12.53
